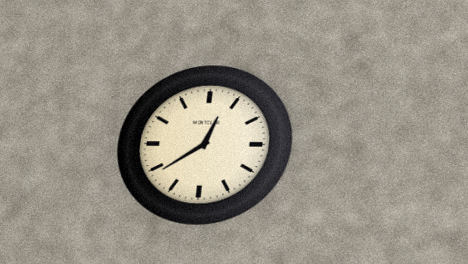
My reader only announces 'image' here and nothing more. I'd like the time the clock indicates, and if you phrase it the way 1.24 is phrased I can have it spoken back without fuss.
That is 12.39
